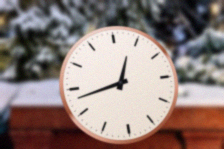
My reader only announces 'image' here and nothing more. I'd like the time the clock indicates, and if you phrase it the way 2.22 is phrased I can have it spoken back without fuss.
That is 12.43
